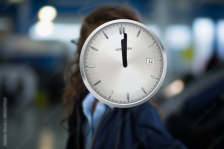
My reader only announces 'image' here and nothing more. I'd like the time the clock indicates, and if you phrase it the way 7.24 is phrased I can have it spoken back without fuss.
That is 12.01
